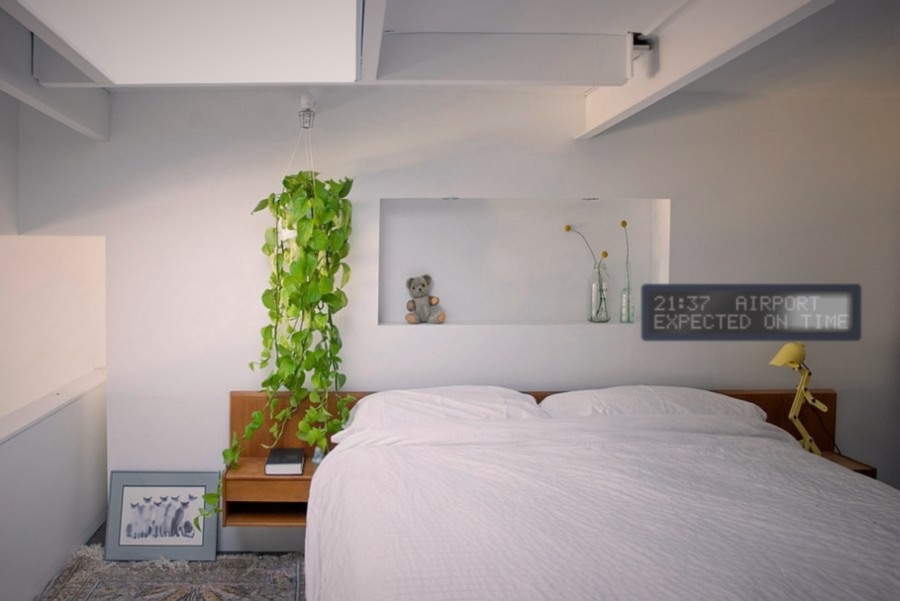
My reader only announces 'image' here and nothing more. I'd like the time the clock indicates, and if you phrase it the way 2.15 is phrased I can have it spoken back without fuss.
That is 21.37
